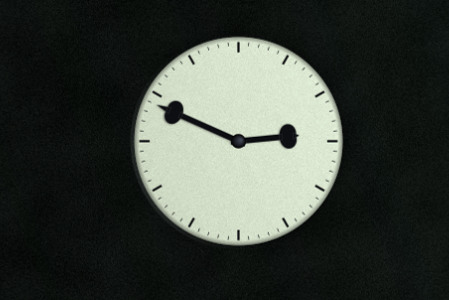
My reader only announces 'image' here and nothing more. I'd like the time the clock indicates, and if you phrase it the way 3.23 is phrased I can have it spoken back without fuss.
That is 2.49
